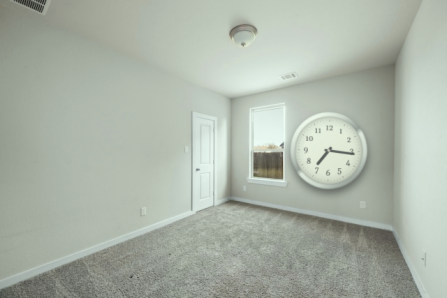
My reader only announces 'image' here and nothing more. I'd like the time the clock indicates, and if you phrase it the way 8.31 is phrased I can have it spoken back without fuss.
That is 7.16
